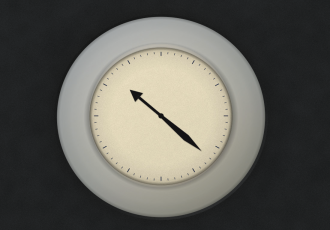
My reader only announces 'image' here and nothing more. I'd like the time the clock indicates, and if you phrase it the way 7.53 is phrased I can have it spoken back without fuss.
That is 10.22
